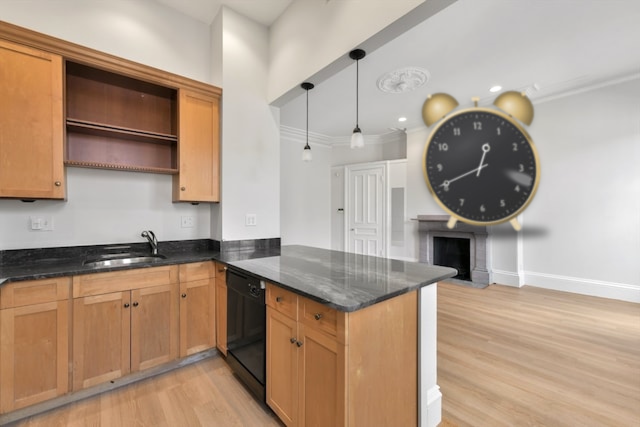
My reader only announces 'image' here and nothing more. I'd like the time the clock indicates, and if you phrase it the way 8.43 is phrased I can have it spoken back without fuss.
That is 12.41
